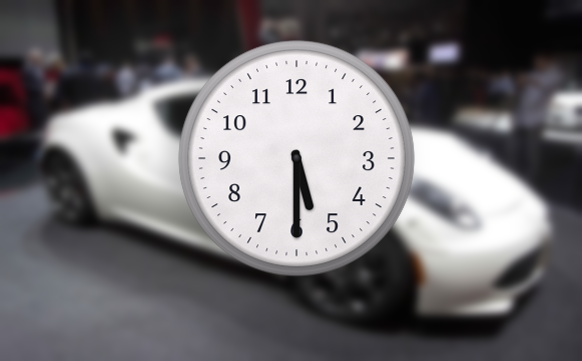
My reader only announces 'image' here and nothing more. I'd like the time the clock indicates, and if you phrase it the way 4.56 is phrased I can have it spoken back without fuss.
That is 5.30
